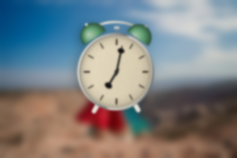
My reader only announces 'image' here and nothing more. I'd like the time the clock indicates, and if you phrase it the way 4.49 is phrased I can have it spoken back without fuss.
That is 7.02
